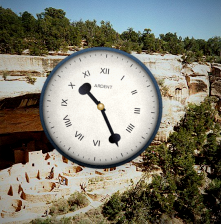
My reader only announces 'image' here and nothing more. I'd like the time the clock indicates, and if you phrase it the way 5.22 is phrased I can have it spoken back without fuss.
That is 10.25
